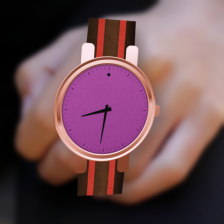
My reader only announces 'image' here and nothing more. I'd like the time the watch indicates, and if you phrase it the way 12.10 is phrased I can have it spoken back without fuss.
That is 8.31
